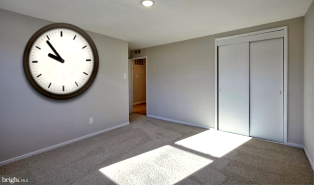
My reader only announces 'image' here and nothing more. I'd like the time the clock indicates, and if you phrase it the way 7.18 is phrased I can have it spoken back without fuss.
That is 9.54
